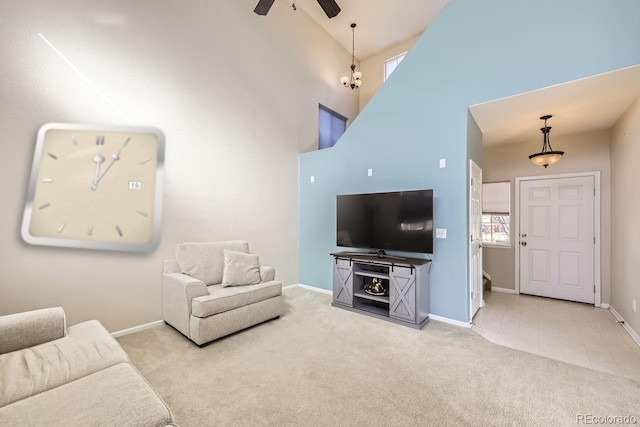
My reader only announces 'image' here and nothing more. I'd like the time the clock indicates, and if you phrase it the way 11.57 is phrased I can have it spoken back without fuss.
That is 12.05
